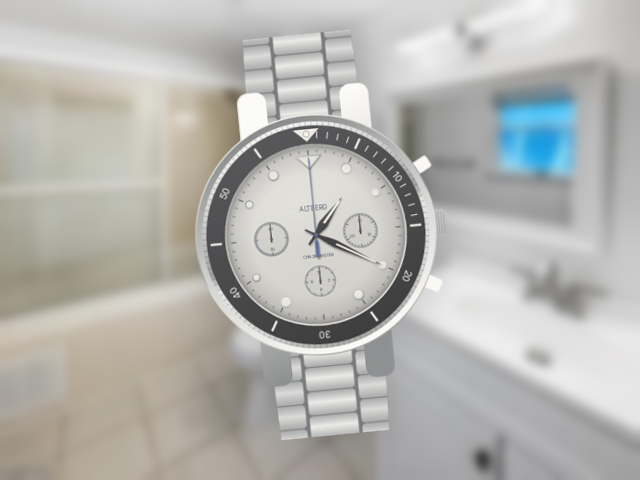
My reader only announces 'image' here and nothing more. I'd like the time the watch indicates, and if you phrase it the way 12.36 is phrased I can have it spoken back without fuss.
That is 1.20
